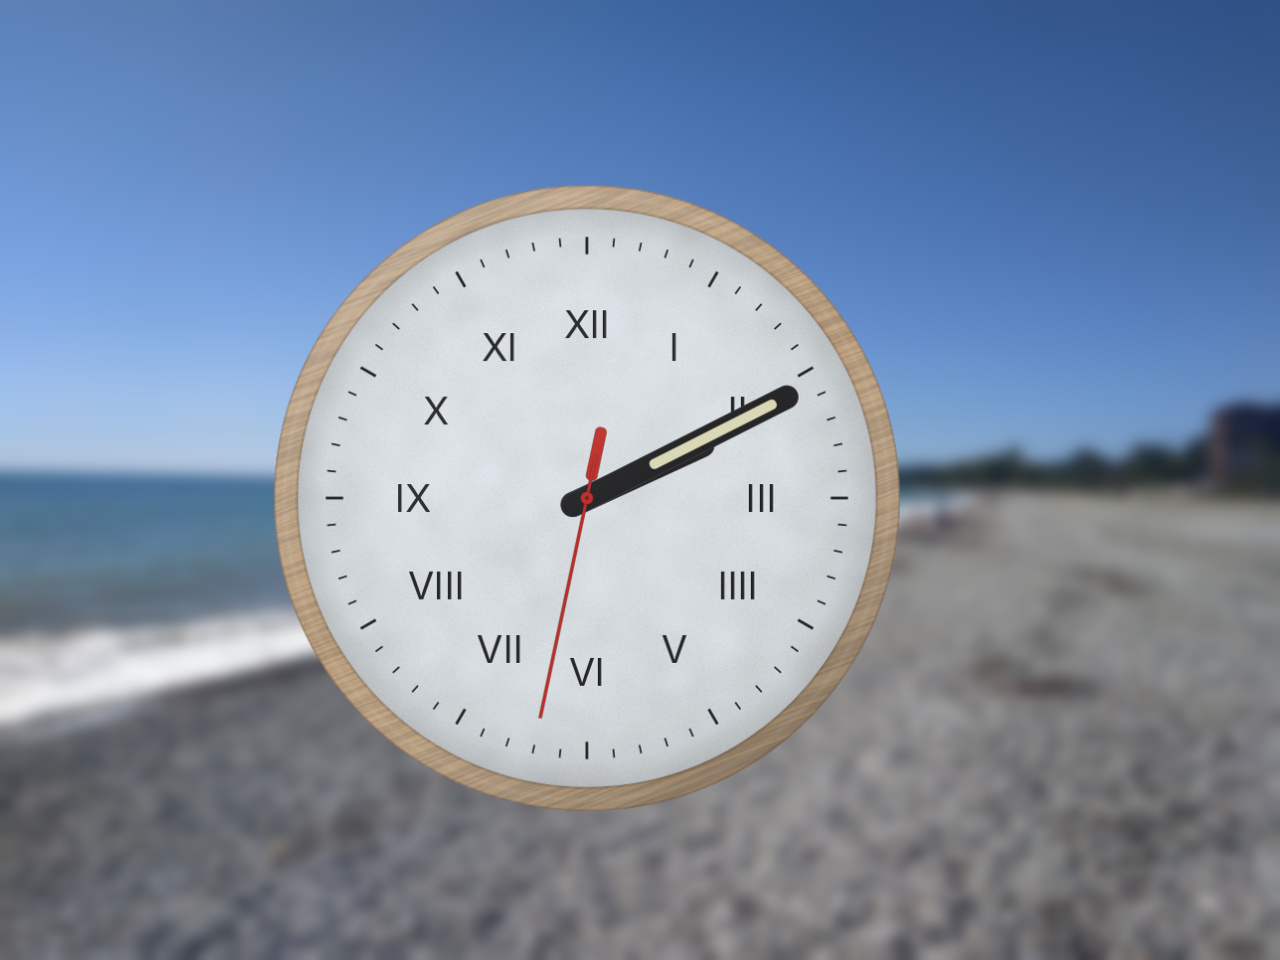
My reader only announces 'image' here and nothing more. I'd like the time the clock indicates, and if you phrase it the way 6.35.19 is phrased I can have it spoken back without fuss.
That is 2.10.32
